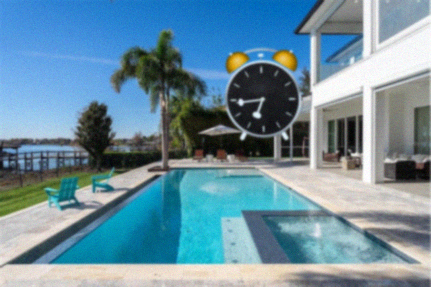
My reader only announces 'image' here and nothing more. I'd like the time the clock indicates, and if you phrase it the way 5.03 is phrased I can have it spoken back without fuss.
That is 6.44
